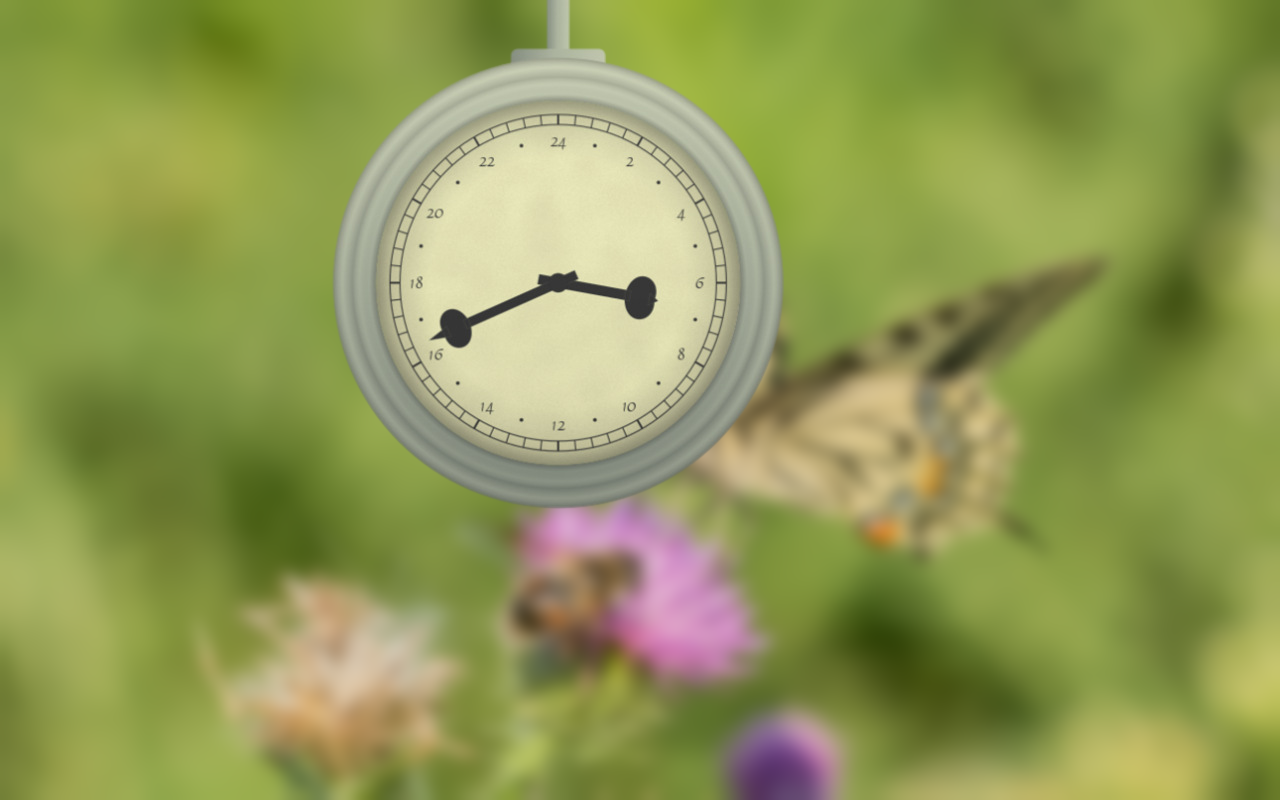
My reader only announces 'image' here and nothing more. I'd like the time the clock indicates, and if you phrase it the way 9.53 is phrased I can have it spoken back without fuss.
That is 6.41
